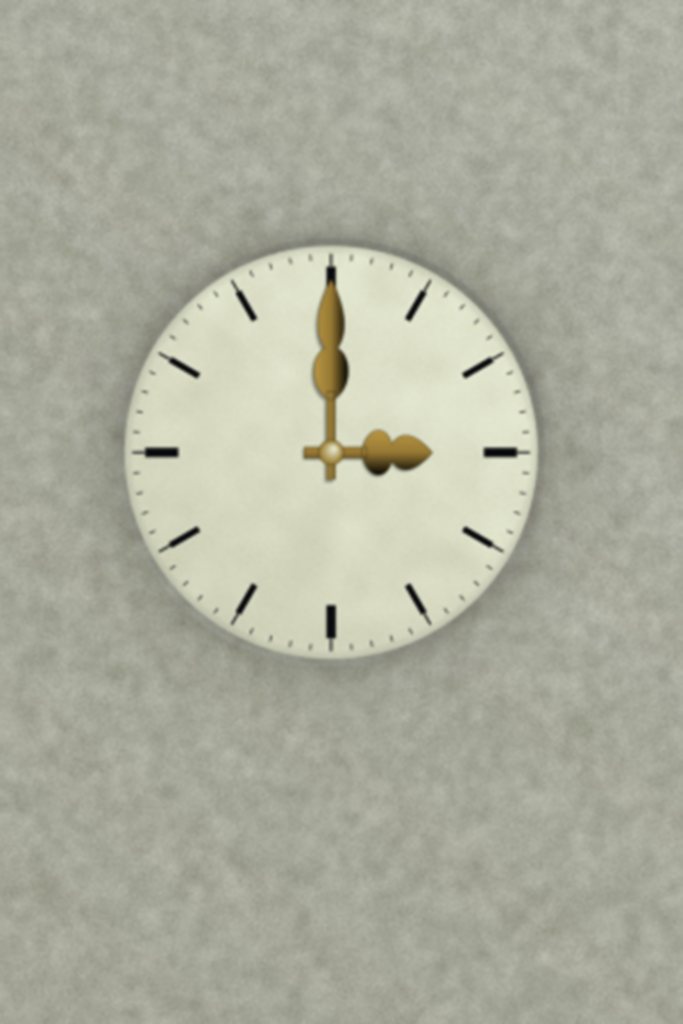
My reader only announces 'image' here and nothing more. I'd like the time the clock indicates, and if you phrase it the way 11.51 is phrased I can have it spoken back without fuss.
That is 3.00
